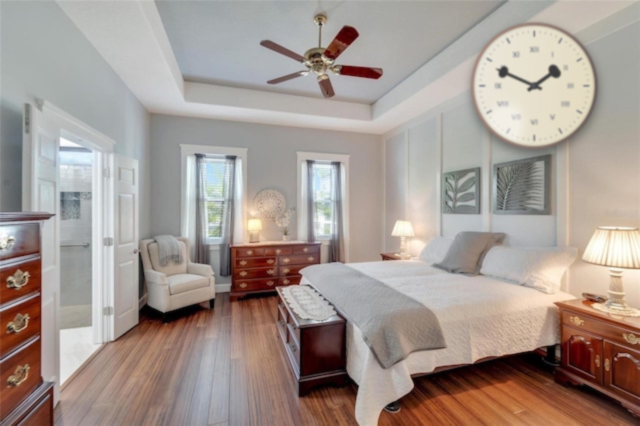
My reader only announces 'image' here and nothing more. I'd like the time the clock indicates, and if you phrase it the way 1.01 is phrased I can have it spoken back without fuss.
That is 1.49
